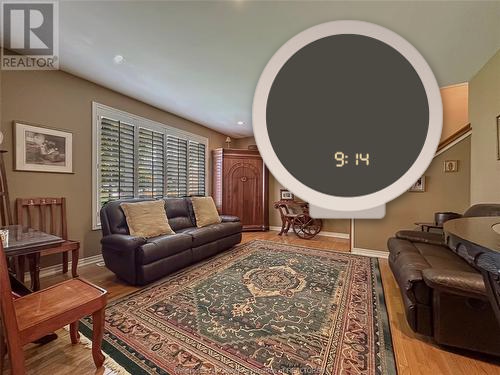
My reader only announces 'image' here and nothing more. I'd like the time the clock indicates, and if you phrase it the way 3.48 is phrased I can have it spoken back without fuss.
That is 9.14
